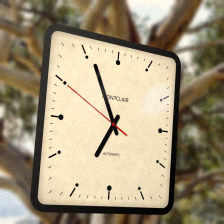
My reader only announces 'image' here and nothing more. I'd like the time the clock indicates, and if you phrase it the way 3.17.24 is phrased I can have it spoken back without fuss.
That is 6.55.50
